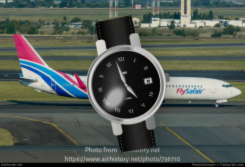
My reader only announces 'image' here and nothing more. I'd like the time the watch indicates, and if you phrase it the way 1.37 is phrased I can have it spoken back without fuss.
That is 4.58
